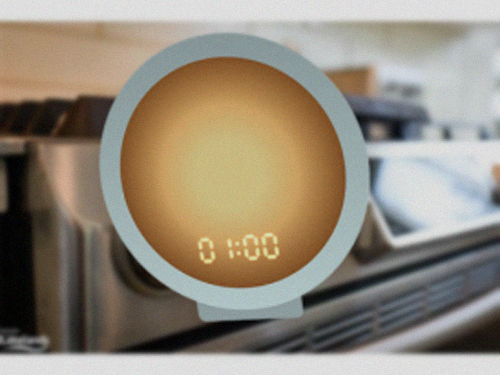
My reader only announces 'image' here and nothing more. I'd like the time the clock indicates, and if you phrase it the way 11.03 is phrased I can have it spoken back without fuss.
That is 1.00
